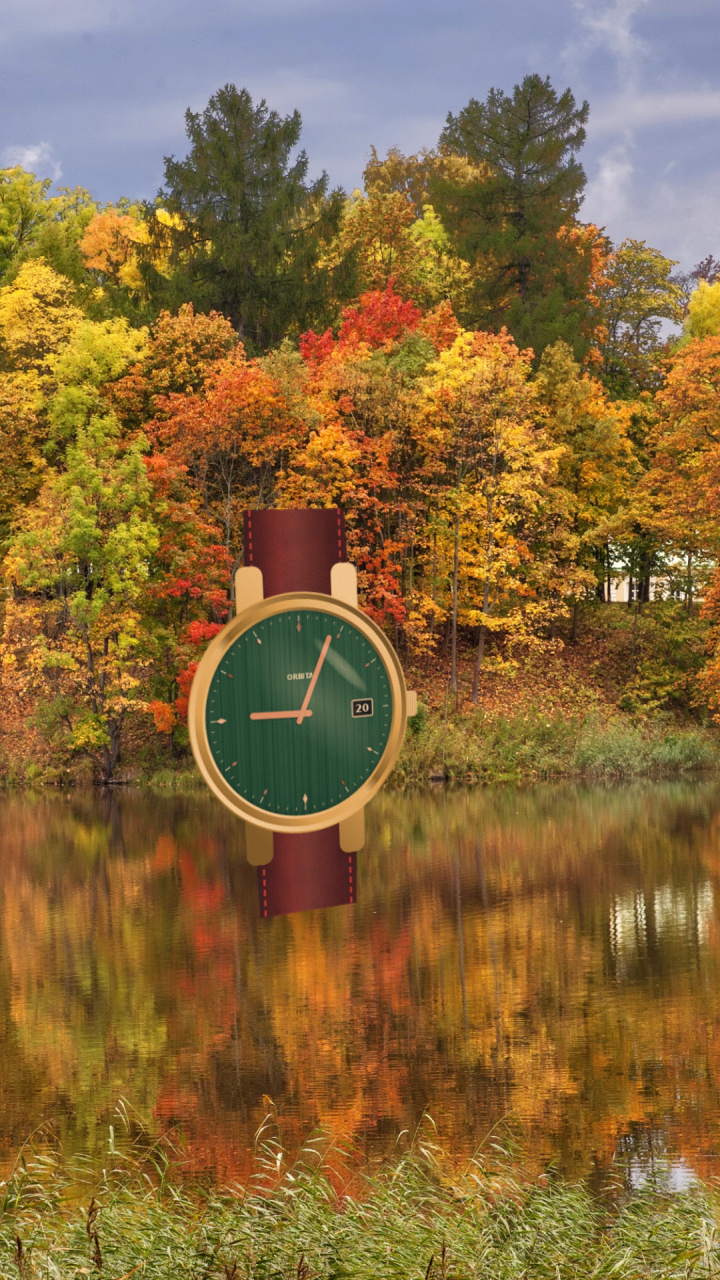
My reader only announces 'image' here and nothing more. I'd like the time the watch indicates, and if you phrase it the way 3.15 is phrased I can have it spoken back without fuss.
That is 9.04
